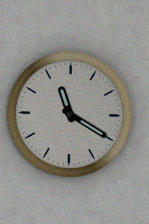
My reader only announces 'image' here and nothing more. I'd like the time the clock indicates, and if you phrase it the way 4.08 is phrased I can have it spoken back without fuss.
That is 11.20
